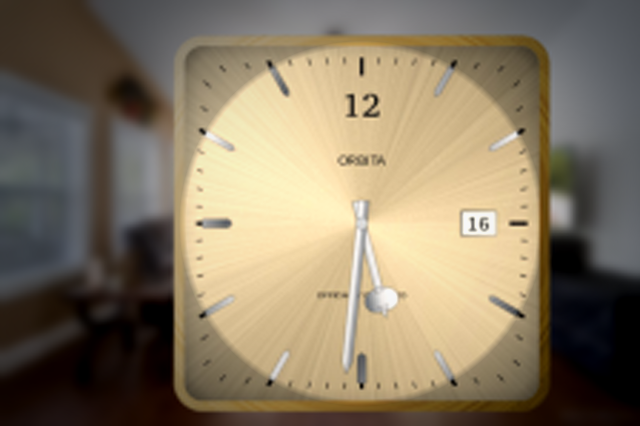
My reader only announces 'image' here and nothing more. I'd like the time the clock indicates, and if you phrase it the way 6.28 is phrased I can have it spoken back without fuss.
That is 5.31
